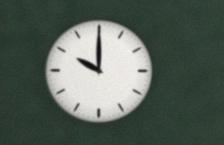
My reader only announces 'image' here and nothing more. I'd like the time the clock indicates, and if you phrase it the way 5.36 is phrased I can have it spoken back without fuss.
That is 10.00
